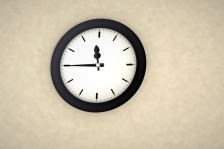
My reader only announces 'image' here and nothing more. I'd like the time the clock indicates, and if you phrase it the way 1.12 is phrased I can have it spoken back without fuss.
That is 11.45
